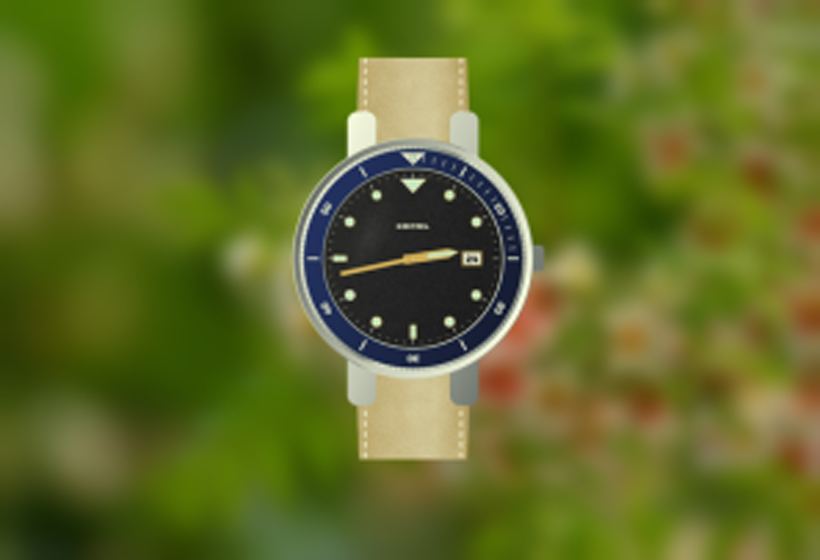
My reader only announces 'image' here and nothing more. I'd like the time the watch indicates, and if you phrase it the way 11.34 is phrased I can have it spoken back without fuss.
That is 2.43
